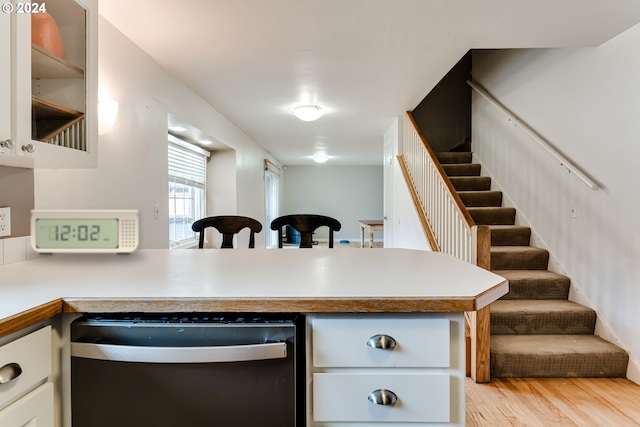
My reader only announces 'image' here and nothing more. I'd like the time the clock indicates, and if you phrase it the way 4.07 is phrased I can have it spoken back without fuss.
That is 12.02
